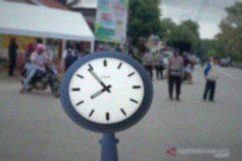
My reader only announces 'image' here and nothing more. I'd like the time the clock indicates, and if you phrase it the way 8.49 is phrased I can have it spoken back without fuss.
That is 7.54
